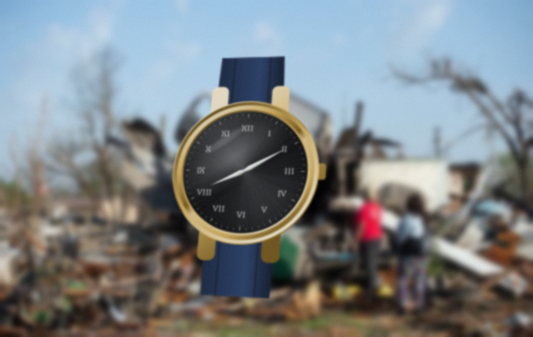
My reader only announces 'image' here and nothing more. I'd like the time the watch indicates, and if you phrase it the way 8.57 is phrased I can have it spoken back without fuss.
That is 8.10
